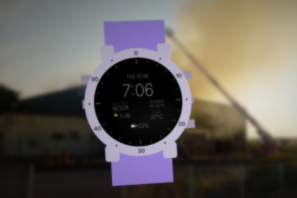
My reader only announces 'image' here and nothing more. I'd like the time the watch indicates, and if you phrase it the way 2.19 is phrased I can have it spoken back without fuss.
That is 7.06
